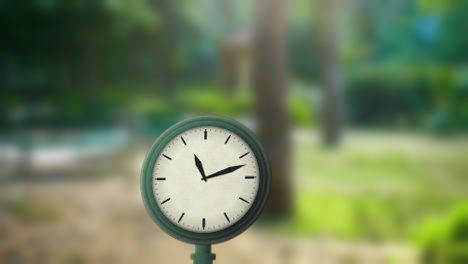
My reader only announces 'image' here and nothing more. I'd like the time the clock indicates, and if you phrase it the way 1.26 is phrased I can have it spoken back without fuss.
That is 11.12
